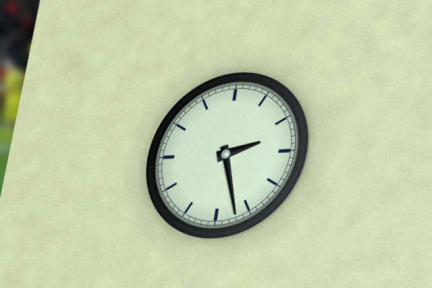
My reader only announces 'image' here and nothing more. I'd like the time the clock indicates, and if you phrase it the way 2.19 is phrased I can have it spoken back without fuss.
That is 2.27
